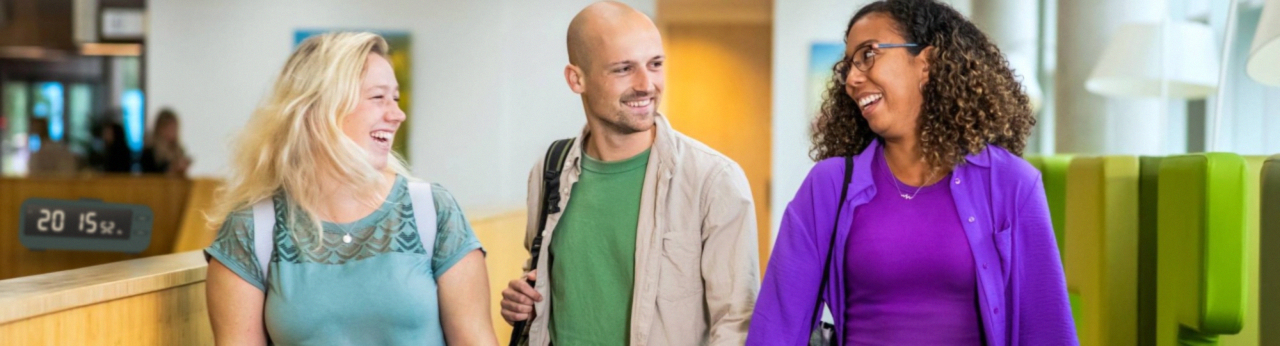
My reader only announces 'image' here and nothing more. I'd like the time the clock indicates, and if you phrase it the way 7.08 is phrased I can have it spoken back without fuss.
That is 20.15
